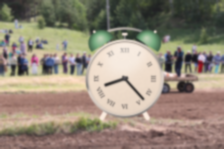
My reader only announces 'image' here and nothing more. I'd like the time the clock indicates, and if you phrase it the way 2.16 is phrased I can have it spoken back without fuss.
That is 8.23
